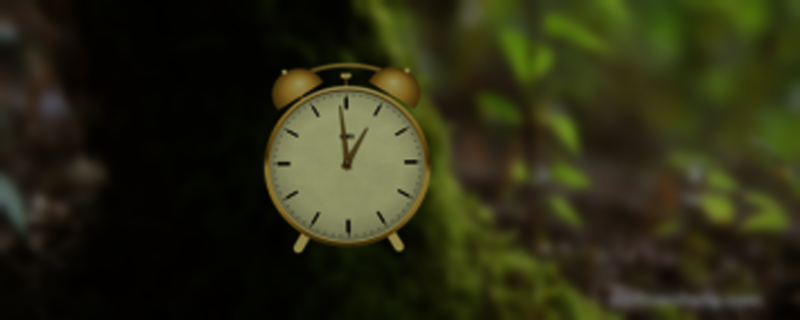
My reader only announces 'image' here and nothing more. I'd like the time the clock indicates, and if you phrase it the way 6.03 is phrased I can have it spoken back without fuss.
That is 12.59
